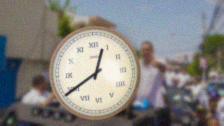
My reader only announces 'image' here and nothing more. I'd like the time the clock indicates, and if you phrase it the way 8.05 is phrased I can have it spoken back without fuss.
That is 12.40
